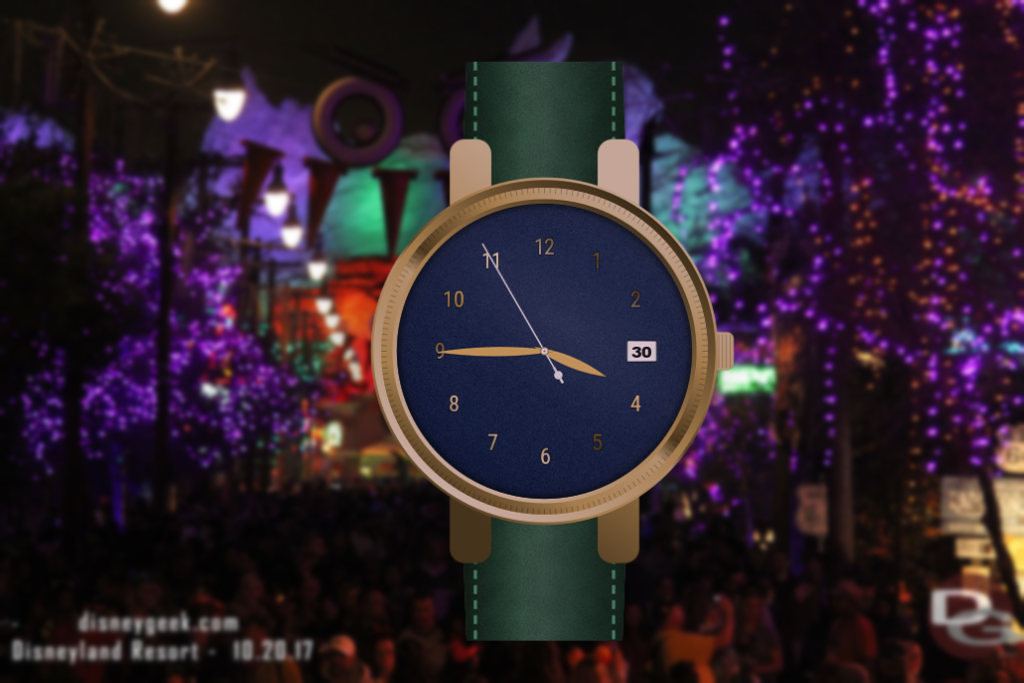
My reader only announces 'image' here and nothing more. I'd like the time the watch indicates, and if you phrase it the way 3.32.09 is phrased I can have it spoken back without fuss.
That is 3.44.55
